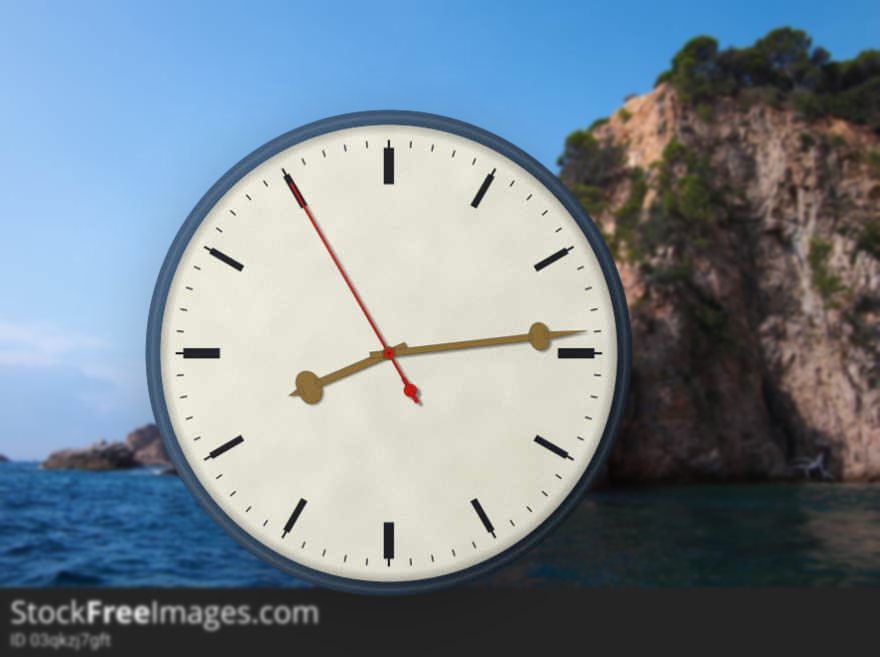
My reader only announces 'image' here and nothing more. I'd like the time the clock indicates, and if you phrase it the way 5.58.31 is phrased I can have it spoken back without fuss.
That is 8.13.55
